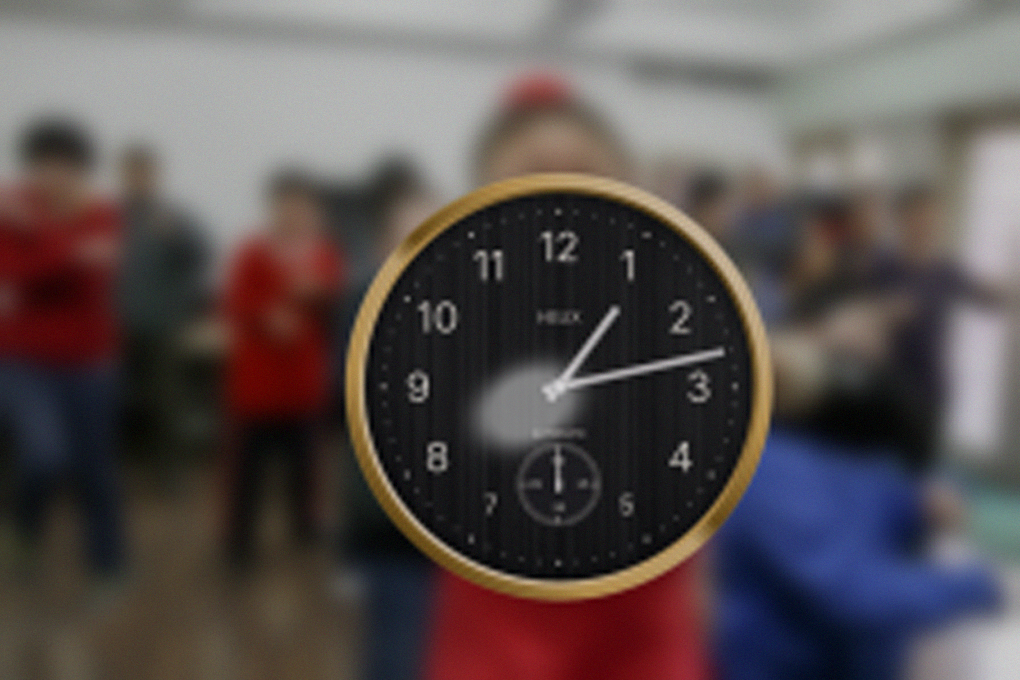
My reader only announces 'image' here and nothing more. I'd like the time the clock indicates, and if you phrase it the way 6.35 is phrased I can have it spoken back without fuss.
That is 1.13
